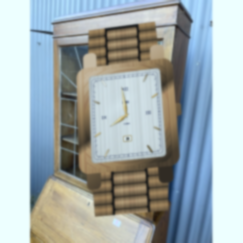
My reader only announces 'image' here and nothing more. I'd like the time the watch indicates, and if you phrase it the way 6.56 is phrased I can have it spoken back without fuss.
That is 7.59
